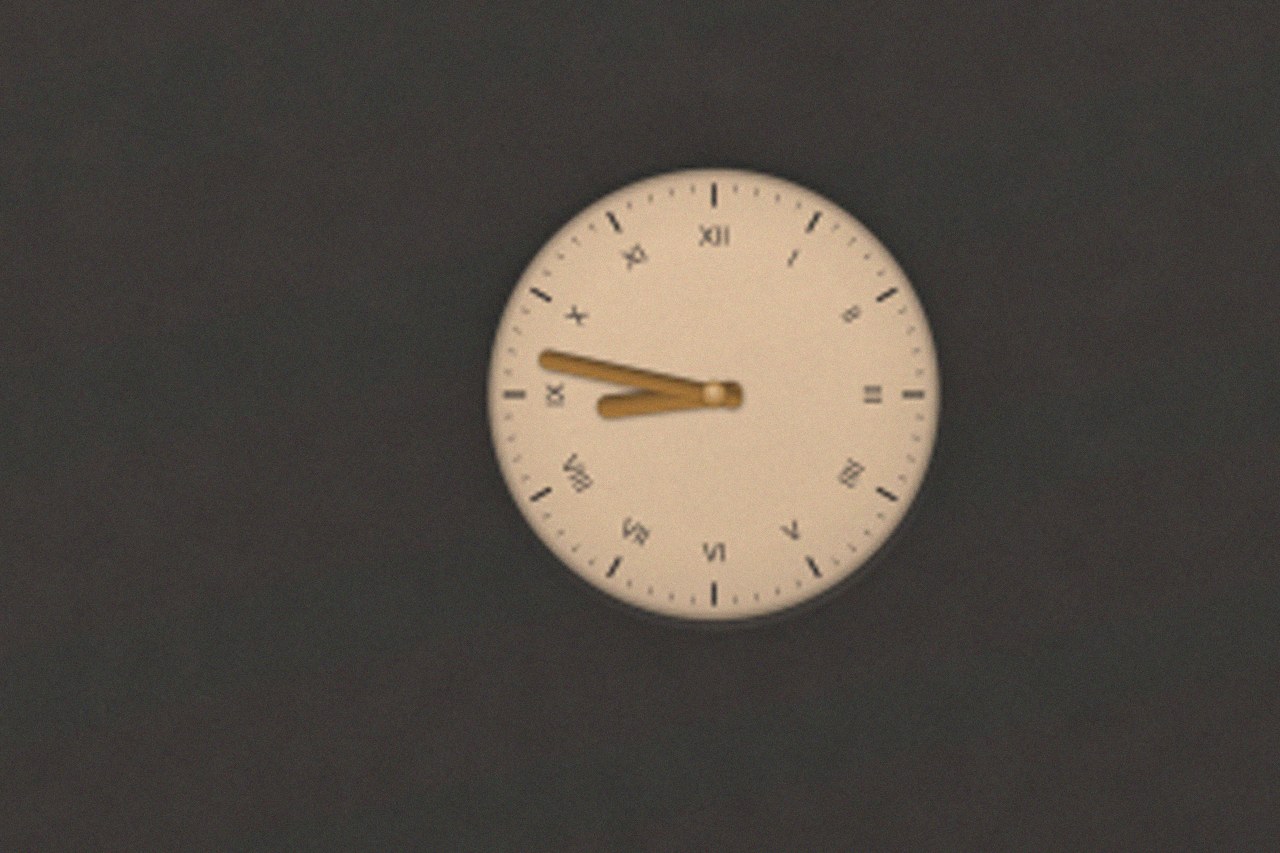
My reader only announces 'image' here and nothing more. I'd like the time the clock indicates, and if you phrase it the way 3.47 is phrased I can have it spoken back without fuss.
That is 8.47
